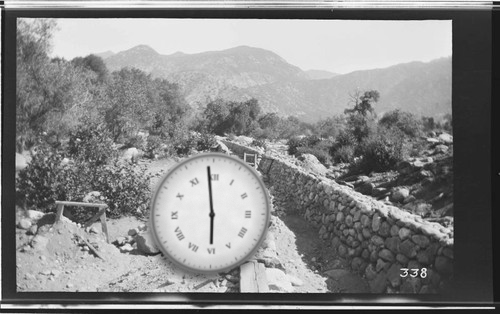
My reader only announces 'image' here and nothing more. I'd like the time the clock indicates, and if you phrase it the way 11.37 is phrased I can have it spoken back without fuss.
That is 5.59
